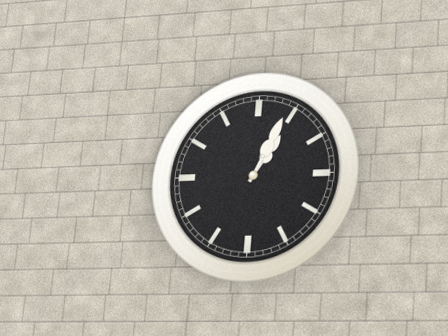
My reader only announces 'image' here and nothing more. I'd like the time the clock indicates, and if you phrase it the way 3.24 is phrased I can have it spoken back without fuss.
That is 1.04
